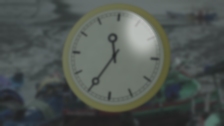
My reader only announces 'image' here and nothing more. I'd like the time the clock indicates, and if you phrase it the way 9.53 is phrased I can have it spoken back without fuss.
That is 11.35
